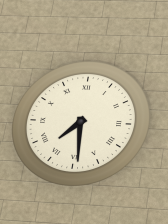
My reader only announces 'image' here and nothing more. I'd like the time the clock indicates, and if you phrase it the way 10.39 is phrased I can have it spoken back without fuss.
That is 7.29
